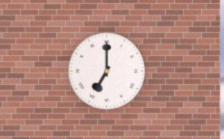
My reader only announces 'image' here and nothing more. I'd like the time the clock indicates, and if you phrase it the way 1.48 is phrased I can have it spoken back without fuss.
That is 7.00
